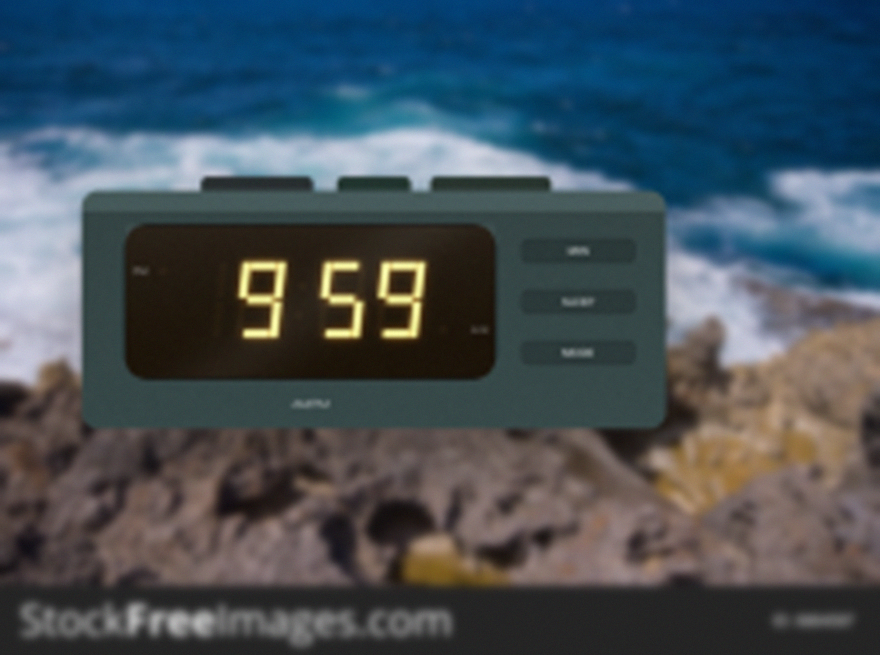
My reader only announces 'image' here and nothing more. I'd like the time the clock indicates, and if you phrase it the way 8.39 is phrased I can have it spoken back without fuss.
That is 9.59
